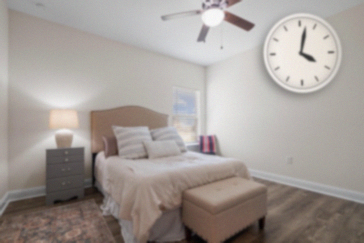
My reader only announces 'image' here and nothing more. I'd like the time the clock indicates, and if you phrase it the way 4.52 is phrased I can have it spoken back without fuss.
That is 4.02
